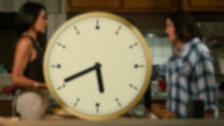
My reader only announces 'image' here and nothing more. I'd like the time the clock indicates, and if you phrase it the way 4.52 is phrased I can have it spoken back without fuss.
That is 5.41
